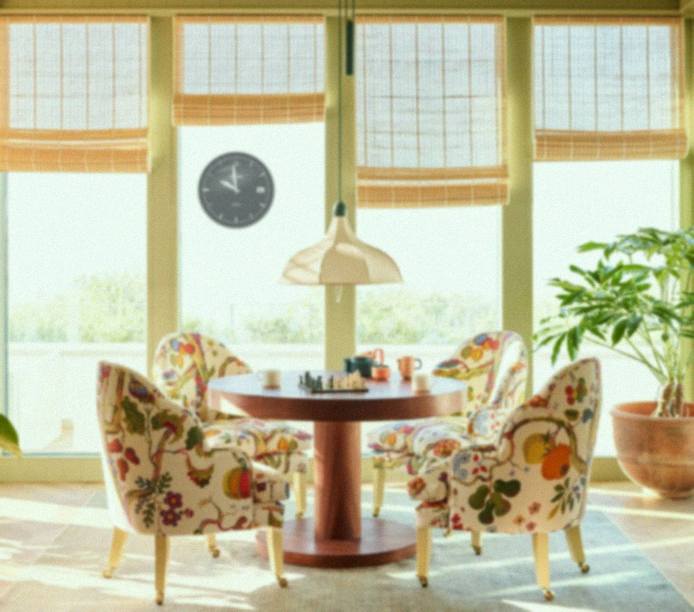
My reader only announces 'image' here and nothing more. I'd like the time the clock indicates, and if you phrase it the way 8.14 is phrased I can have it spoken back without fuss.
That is 9.59
